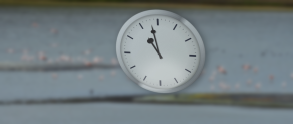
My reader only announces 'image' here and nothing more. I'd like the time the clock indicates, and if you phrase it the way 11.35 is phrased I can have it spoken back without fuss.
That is 10.58
